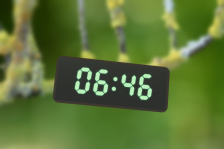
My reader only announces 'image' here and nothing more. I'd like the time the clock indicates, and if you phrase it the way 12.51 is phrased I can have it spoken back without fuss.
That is 6.46
